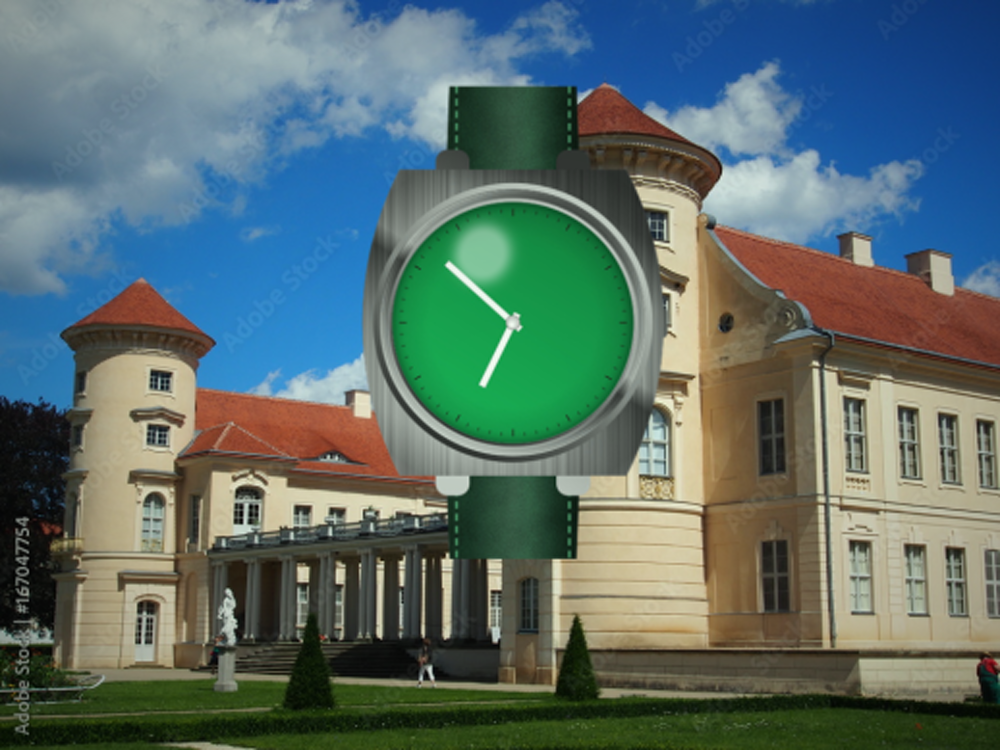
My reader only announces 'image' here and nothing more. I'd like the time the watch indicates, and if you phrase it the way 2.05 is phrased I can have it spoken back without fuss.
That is 6.52
